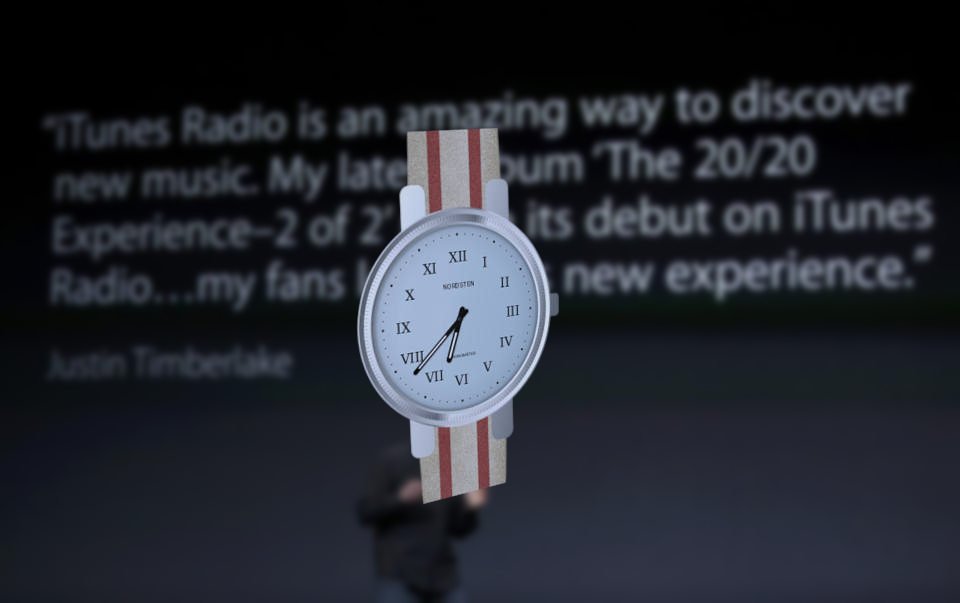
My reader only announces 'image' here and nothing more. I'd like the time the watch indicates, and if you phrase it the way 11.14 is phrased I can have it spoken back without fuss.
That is 6.38
